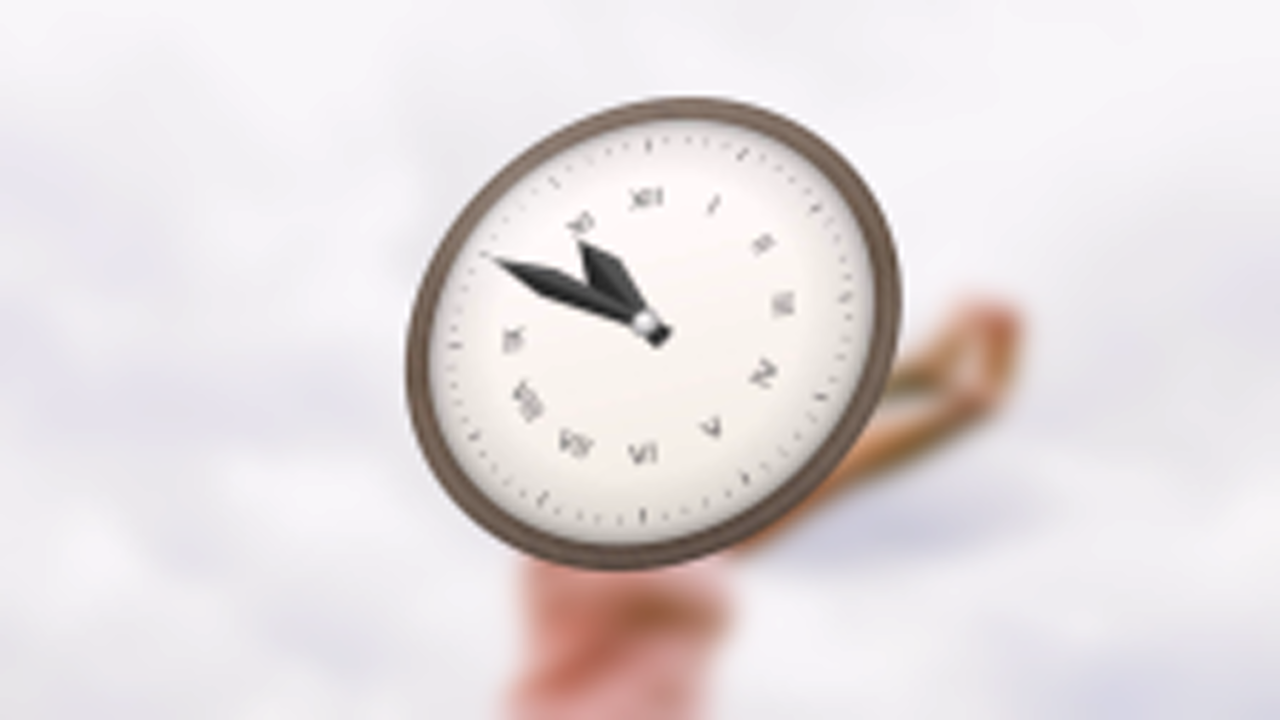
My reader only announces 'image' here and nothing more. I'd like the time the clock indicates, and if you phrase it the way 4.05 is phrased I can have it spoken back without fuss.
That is 10.50
